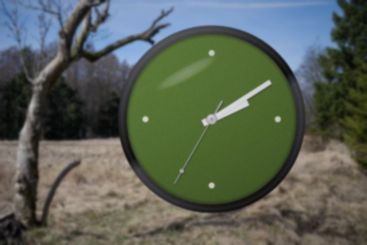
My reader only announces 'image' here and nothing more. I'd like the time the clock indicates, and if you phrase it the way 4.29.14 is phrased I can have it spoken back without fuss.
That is 2.09.35
